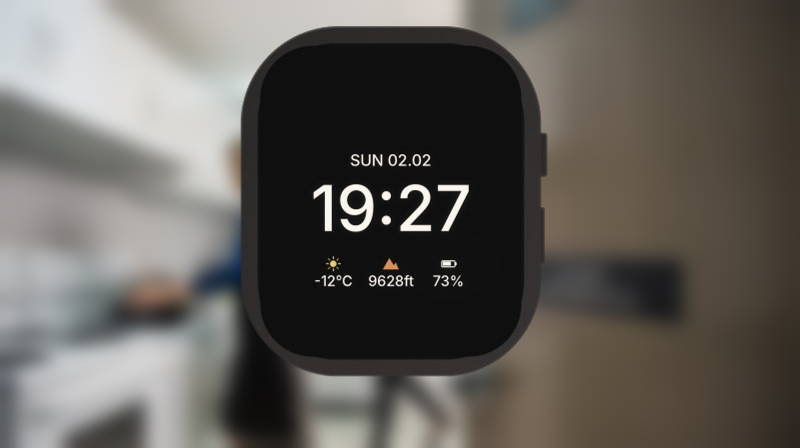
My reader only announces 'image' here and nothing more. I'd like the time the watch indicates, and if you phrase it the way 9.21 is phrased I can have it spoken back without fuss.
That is 19.27
